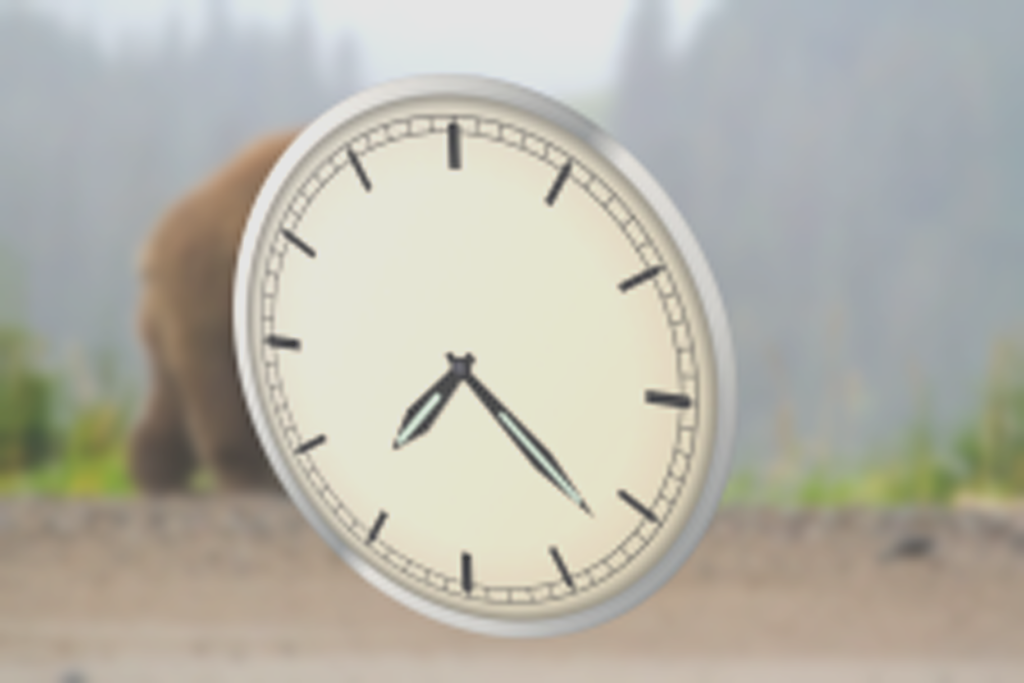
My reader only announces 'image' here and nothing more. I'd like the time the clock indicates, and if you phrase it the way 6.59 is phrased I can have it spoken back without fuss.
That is 7.22
